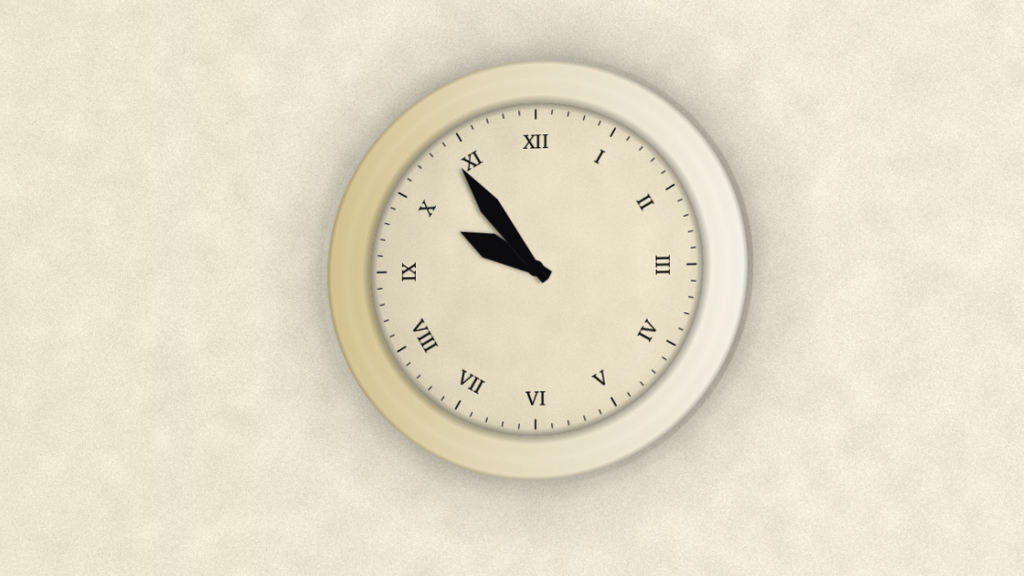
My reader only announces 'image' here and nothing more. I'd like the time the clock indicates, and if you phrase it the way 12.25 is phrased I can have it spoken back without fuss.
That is 9.54
